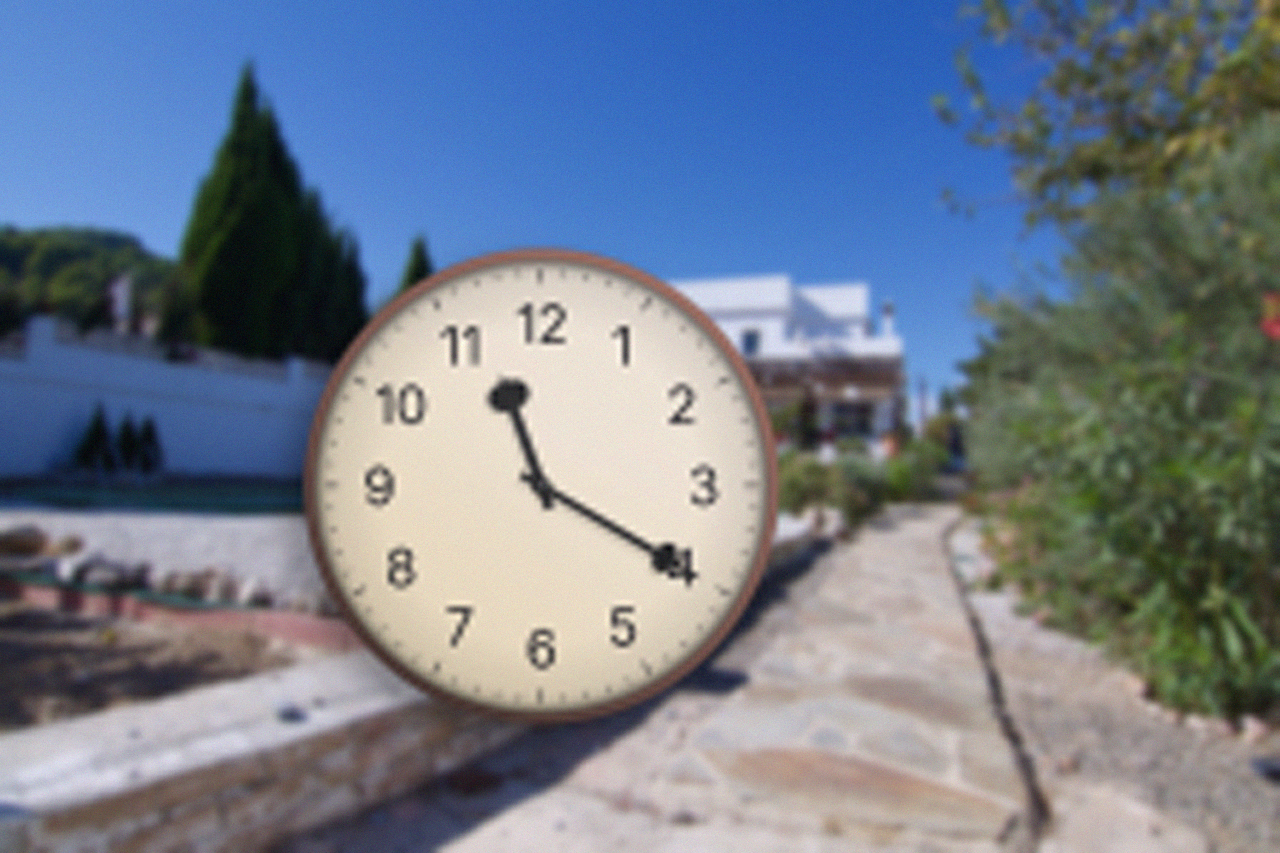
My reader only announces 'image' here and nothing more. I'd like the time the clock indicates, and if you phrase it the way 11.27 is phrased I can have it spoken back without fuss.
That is 11.20
